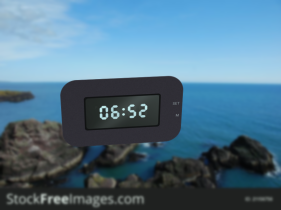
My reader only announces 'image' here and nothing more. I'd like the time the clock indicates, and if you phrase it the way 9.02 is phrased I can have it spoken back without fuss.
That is 6.52
